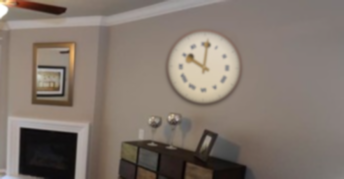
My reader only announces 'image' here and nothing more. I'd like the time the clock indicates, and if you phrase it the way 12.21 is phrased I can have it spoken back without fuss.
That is 10.01
